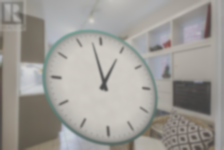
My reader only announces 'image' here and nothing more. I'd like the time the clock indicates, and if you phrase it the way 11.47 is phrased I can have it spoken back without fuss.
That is 12.58
